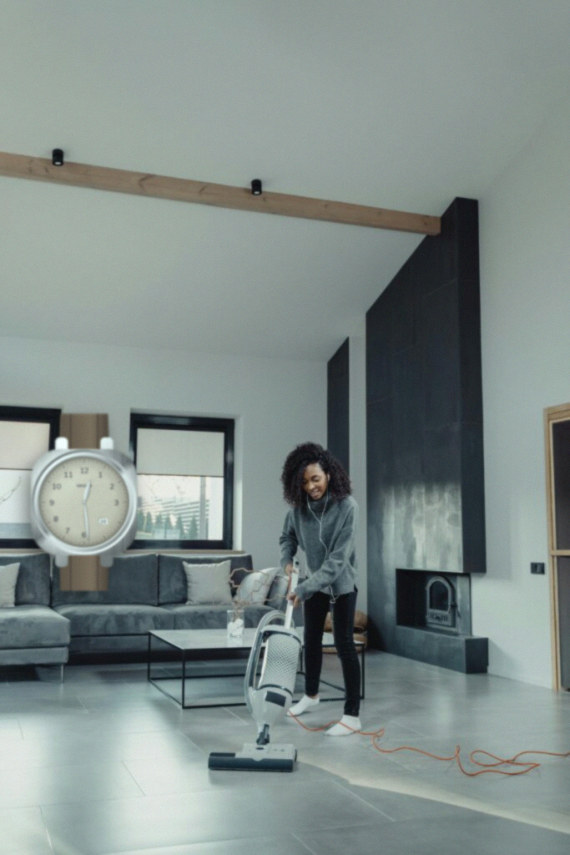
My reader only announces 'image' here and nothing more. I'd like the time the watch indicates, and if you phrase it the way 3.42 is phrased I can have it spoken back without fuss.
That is 12.29
